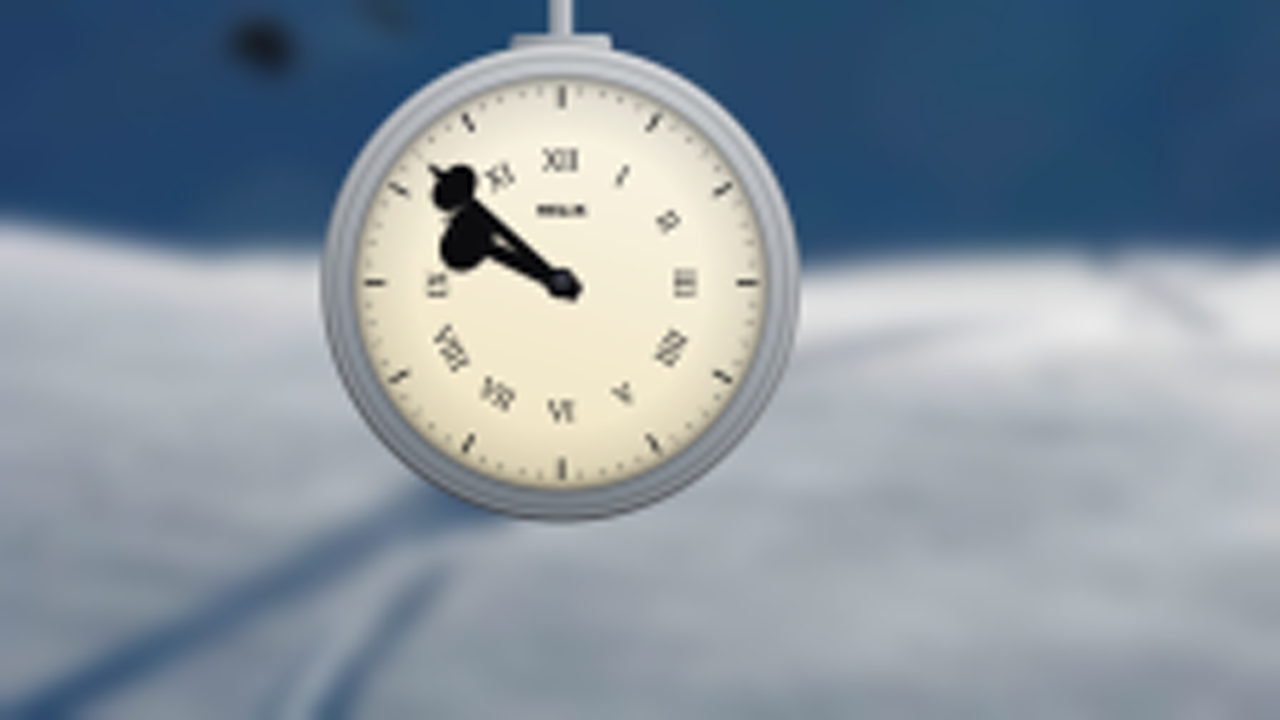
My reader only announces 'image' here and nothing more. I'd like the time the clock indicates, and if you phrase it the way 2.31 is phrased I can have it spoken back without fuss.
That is 9.52
